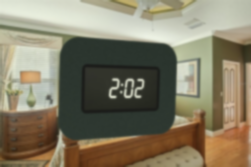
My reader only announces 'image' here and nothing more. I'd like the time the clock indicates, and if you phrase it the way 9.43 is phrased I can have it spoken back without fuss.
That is 2.02
